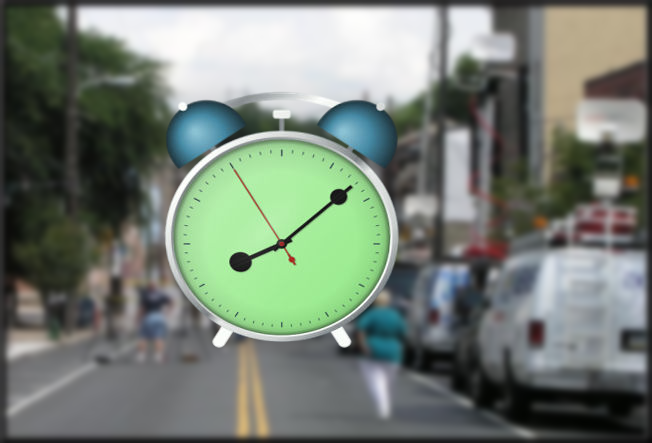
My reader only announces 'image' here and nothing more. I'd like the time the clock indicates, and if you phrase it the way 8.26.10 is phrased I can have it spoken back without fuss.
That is 8.07.55
